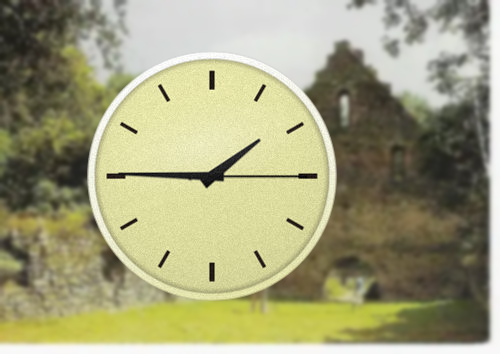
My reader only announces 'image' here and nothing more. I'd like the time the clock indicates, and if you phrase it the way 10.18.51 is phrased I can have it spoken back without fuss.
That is 1.45.15
